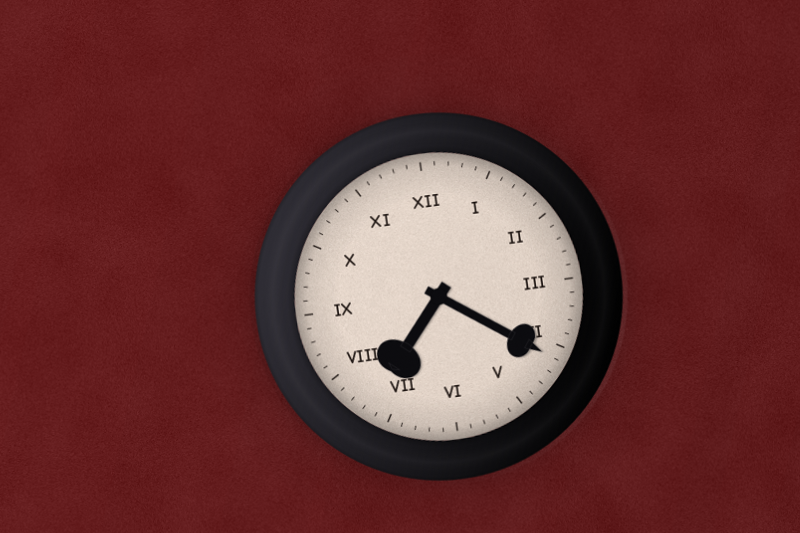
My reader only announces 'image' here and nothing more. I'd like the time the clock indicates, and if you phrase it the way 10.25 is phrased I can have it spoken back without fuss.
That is 7.21
